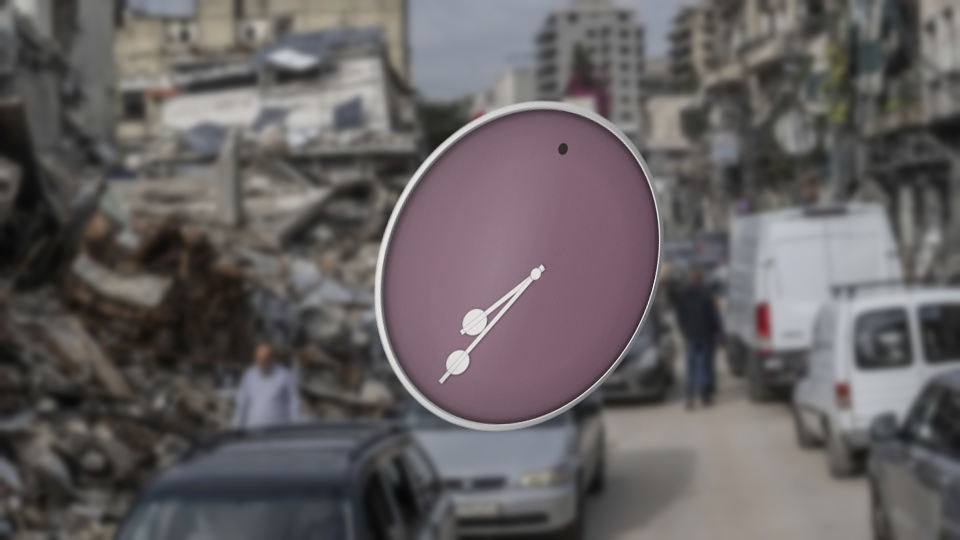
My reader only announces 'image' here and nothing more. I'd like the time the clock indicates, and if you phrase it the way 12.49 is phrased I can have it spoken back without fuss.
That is 7.36
